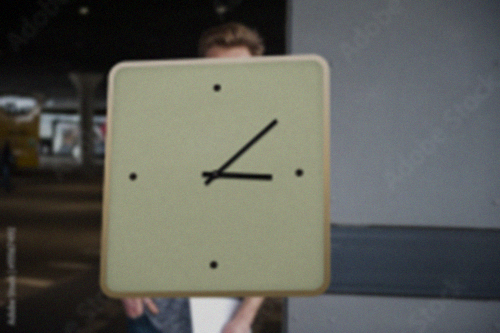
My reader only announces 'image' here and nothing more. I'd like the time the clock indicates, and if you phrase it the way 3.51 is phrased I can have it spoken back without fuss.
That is 3.08
